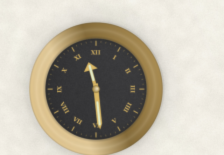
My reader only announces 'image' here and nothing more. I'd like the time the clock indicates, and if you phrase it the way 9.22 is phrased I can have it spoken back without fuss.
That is 11.29
